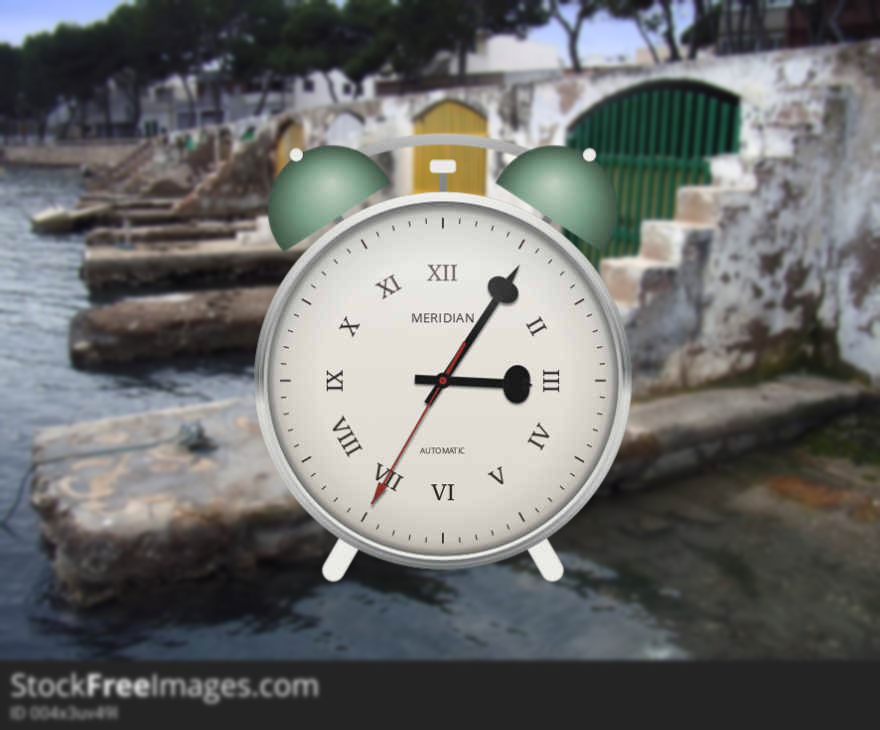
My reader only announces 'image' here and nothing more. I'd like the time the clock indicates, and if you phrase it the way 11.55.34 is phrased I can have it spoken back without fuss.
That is 3.05.35
